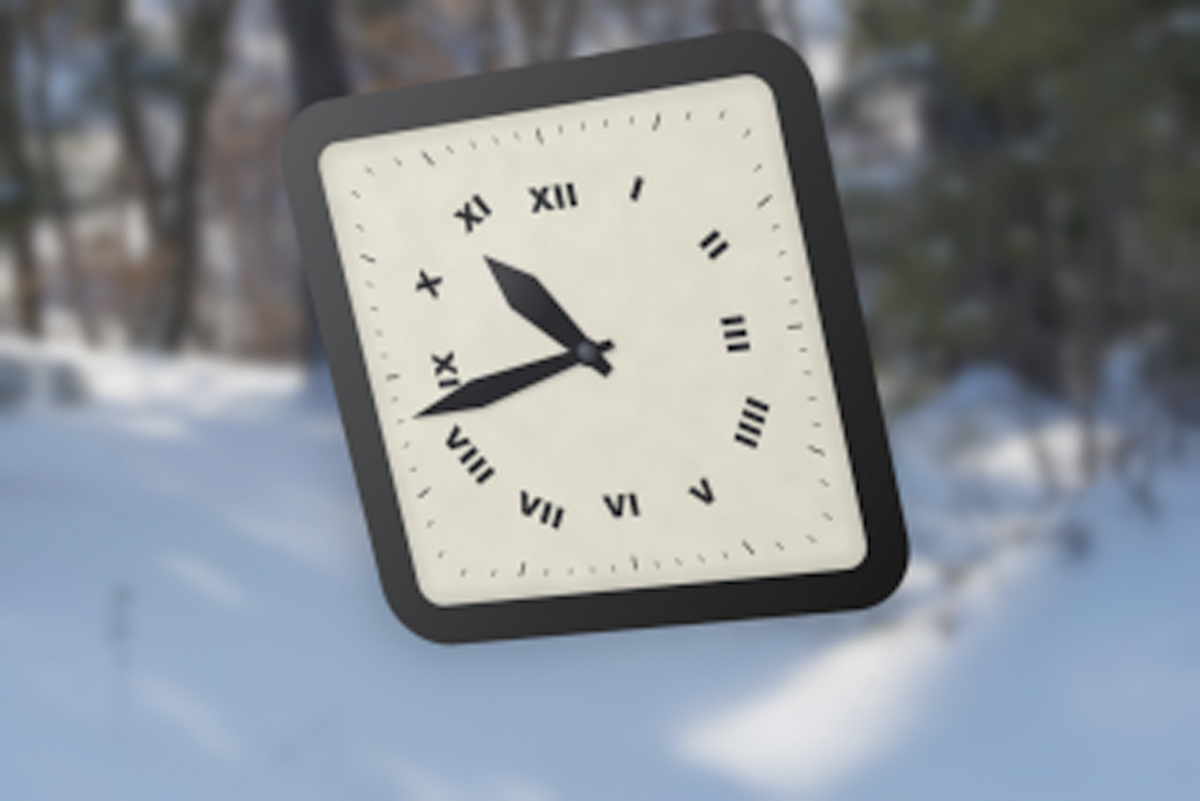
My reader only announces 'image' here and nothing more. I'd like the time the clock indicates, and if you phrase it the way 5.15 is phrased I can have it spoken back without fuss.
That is 10.43
